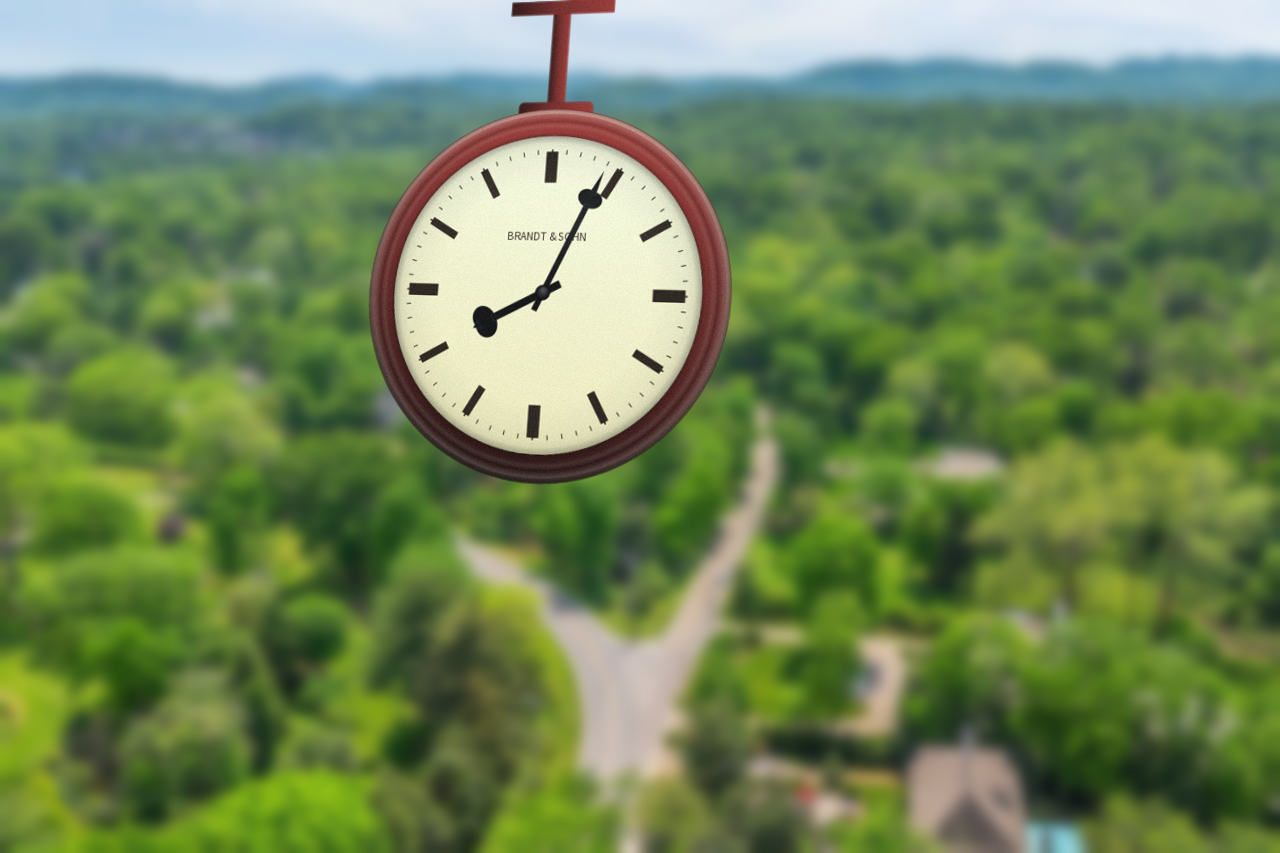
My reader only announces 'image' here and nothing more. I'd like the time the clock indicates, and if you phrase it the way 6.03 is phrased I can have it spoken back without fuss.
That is 8.04
